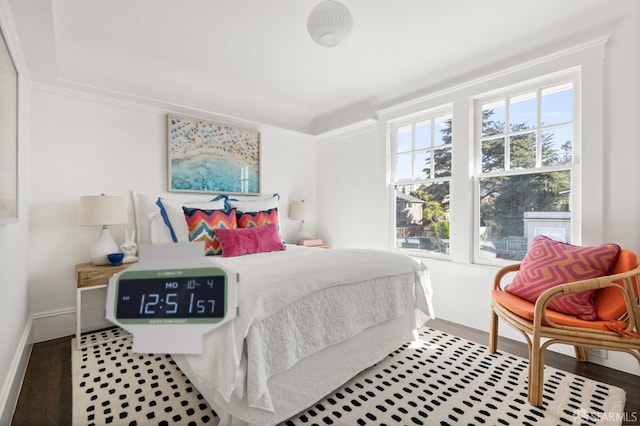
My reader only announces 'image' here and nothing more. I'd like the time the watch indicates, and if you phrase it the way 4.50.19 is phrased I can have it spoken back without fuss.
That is 12.51.57
